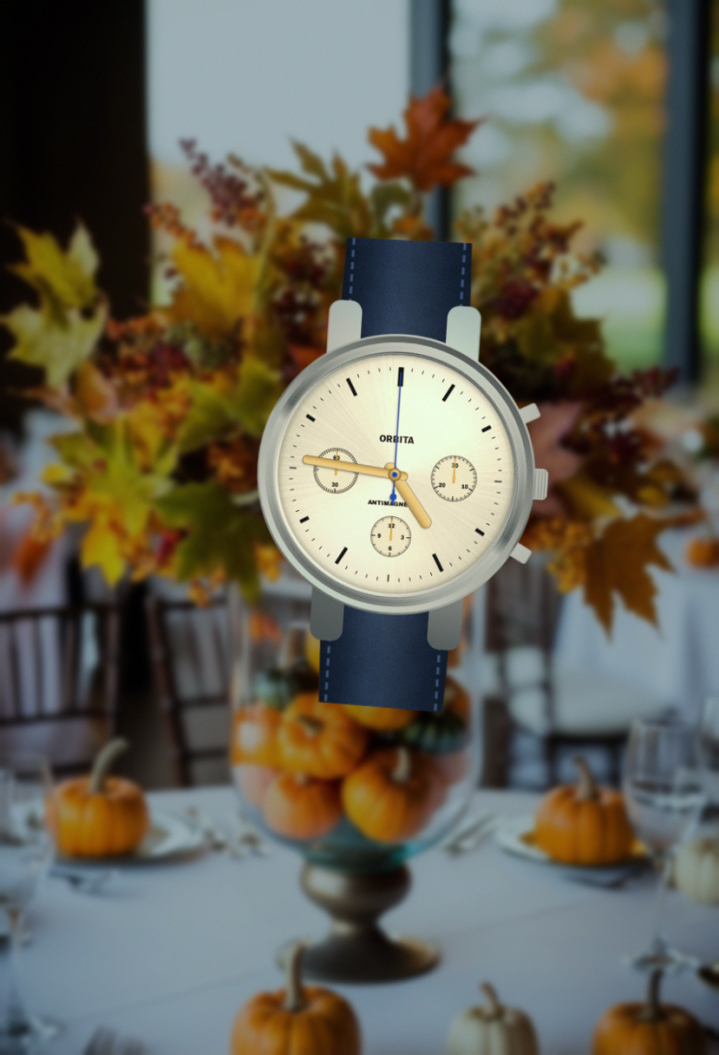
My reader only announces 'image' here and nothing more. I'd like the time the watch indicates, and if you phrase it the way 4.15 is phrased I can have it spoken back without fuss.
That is 4.46
